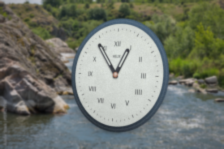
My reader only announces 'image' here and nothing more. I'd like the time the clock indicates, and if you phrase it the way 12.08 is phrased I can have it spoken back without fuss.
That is 12.54
